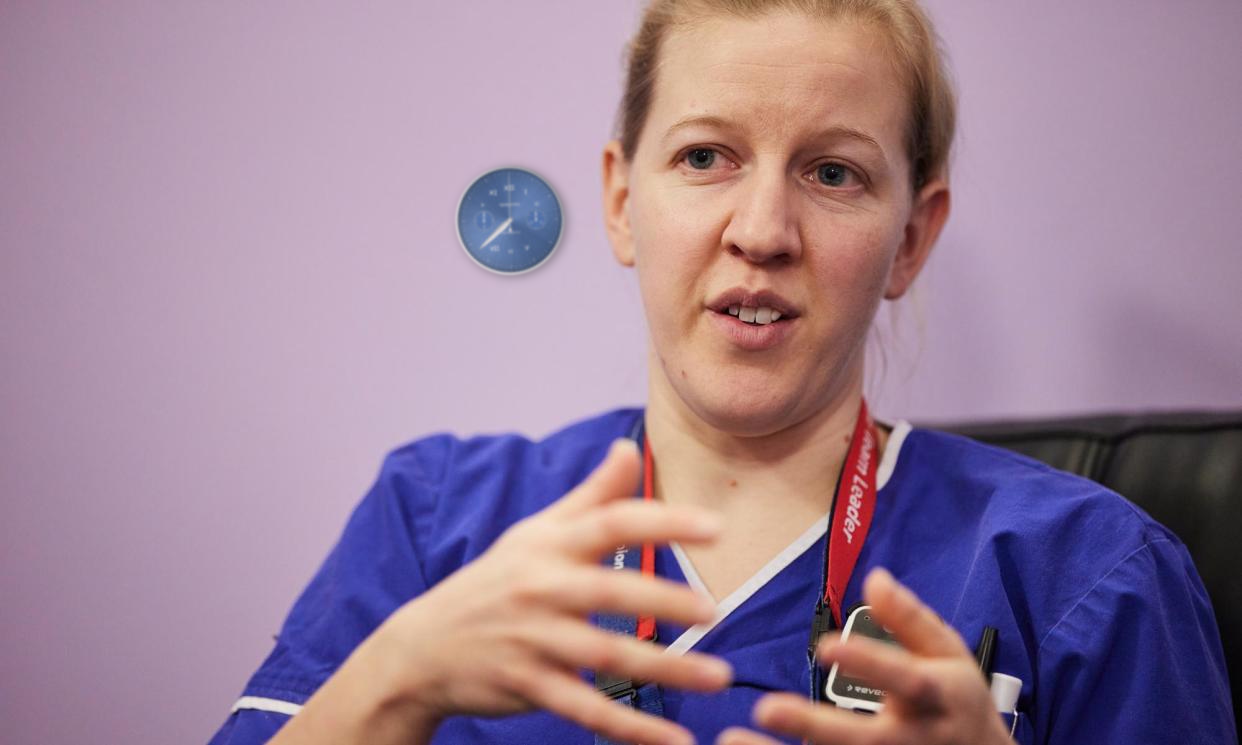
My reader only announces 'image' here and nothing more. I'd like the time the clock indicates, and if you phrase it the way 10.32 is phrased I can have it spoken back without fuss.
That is 7.38
